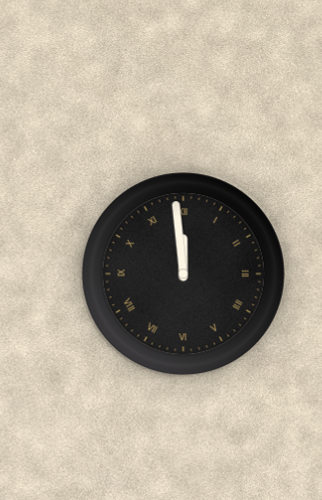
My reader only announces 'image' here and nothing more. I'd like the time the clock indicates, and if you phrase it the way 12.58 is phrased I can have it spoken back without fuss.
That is 11.59
